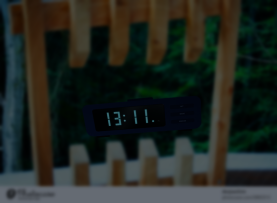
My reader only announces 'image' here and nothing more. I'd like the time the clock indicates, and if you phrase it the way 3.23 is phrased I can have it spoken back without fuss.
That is 13.11
